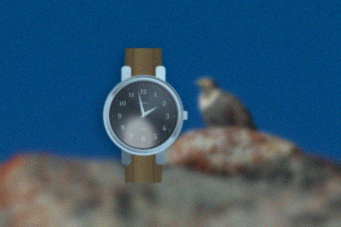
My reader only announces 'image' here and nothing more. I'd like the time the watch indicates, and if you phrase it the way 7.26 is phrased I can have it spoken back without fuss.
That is 1.58
